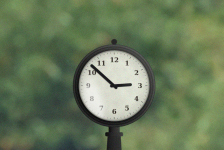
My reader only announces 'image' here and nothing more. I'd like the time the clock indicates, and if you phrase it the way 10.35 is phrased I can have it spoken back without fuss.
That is 2.52
